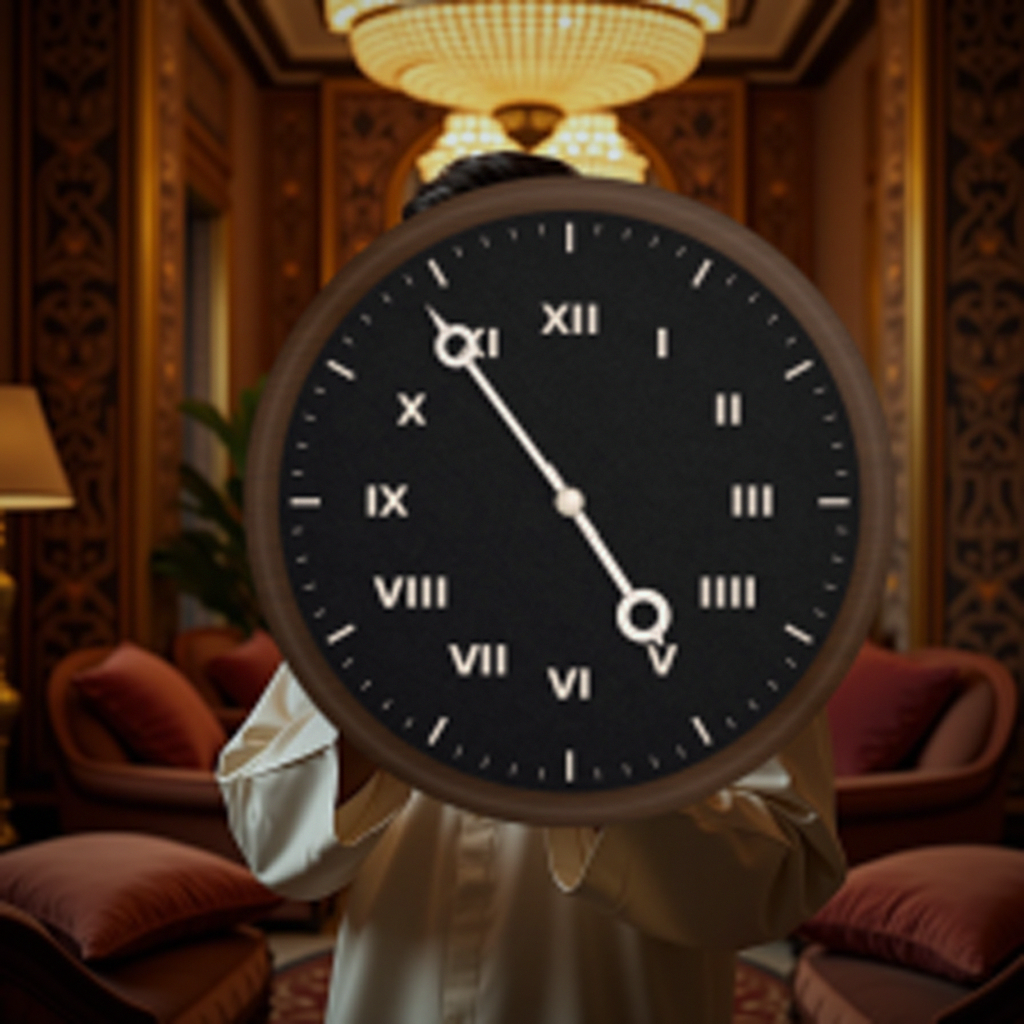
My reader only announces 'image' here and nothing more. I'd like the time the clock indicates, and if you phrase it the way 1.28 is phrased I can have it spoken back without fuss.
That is 4.54
